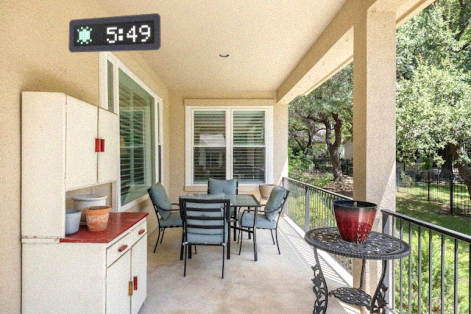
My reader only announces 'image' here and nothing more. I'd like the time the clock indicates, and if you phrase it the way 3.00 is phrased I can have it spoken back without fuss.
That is 5.49
